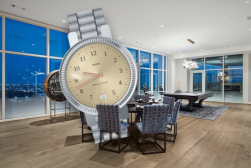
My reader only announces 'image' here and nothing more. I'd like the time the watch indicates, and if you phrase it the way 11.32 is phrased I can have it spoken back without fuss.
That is 9.42
